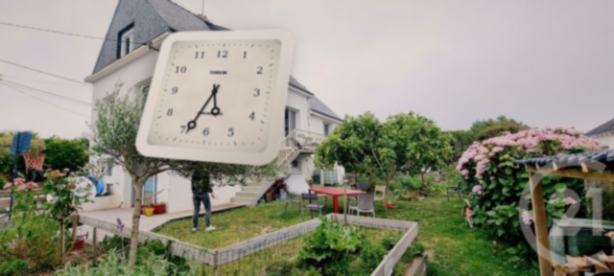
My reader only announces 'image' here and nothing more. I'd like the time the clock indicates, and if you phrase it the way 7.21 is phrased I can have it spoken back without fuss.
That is 5.34
